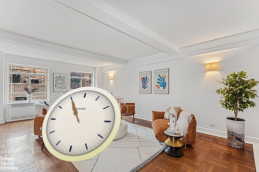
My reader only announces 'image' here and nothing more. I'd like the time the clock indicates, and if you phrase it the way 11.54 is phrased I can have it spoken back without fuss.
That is 10.55
